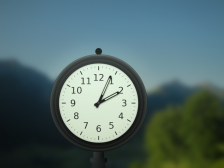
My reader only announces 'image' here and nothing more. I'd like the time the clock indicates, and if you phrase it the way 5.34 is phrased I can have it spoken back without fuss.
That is 2.04
